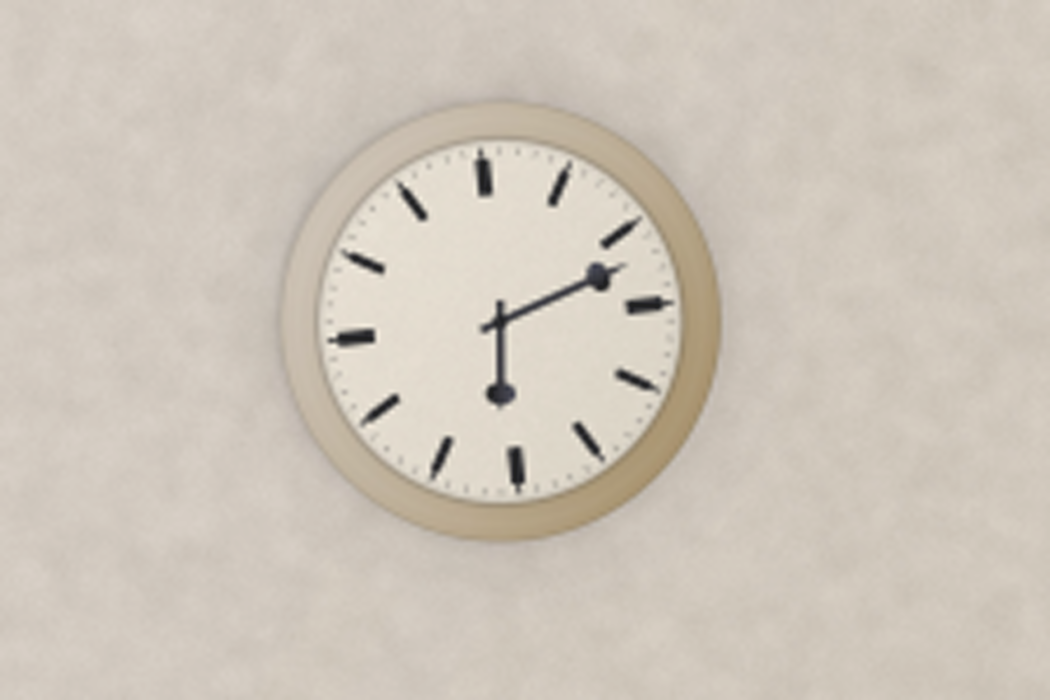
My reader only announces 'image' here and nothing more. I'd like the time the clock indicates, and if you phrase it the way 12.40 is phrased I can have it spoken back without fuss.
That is 6.12
